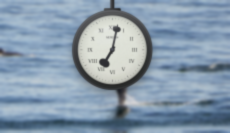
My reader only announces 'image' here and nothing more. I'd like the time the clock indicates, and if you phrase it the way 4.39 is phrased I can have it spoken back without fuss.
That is 7.02
